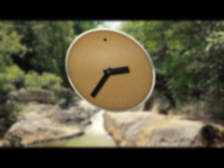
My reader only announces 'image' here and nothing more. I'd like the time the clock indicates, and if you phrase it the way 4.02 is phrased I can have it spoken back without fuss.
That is 2.36
